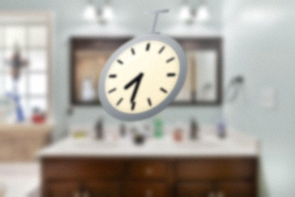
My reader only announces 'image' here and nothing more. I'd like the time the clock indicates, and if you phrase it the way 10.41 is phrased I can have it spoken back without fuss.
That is 7.31
